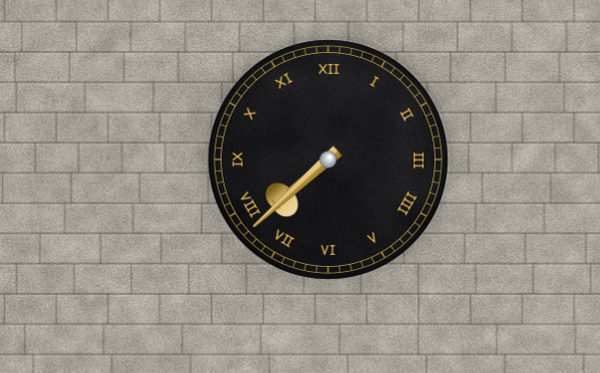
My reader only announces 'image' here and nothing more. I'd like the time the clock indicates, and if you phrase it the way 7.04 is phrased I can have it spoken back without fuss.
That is 7.38
